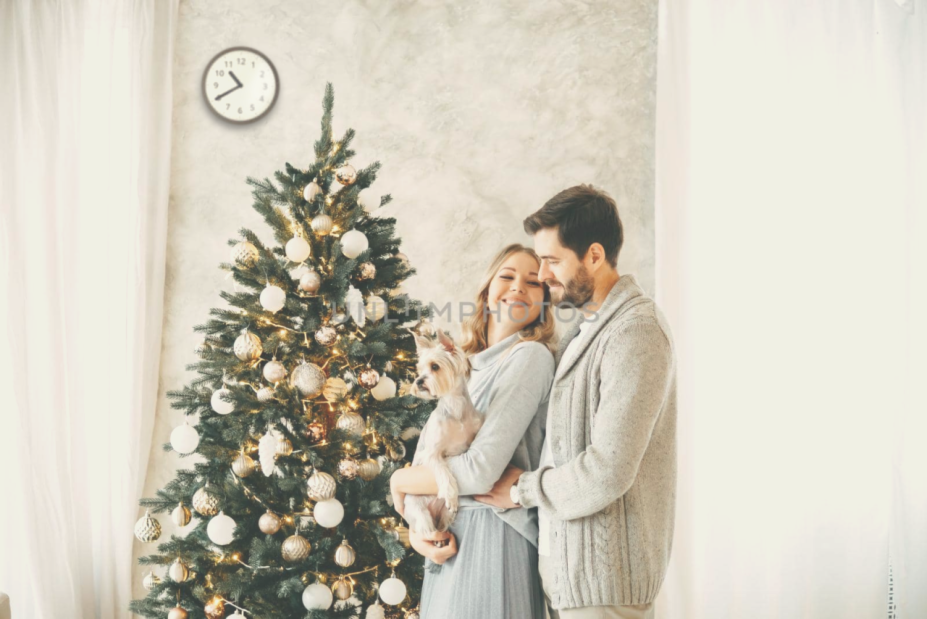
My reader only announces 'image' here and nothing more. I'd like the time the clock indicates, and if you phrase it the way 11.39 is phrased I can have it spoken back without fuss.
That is 10.40
